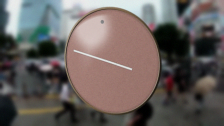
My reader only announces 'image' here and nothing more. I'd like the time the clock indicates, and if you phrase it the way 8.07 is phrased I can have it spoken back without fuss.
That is 3.49
